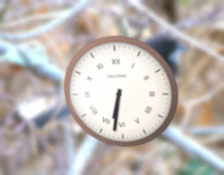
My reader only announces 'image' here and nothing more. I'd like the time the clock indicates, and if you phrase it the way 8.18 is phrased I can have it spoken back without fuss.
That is 6.32
